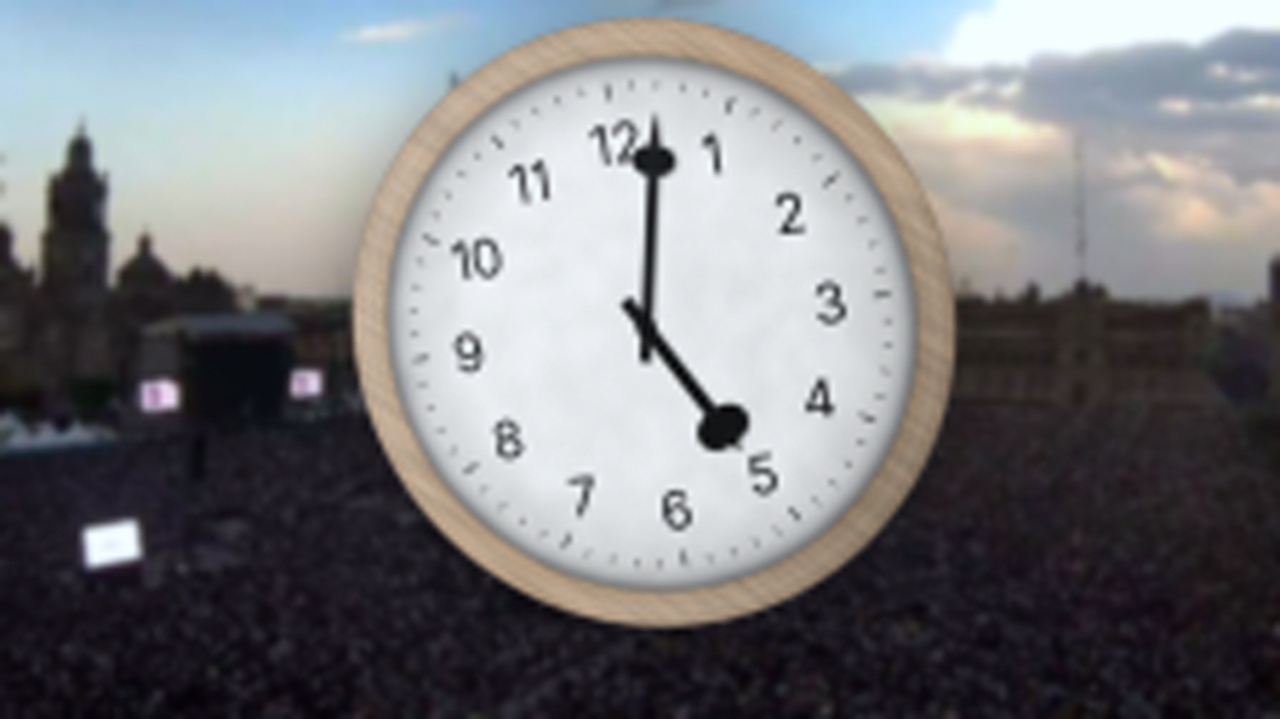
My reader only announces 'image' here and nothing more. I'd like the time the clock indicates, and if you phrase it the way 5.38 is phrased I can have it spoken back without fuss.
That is 5.02
